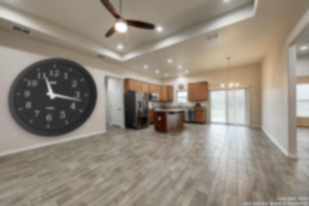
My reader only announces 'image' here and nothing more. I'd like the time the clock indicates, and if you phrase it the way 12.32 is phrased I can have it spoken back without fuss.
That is 11.17
